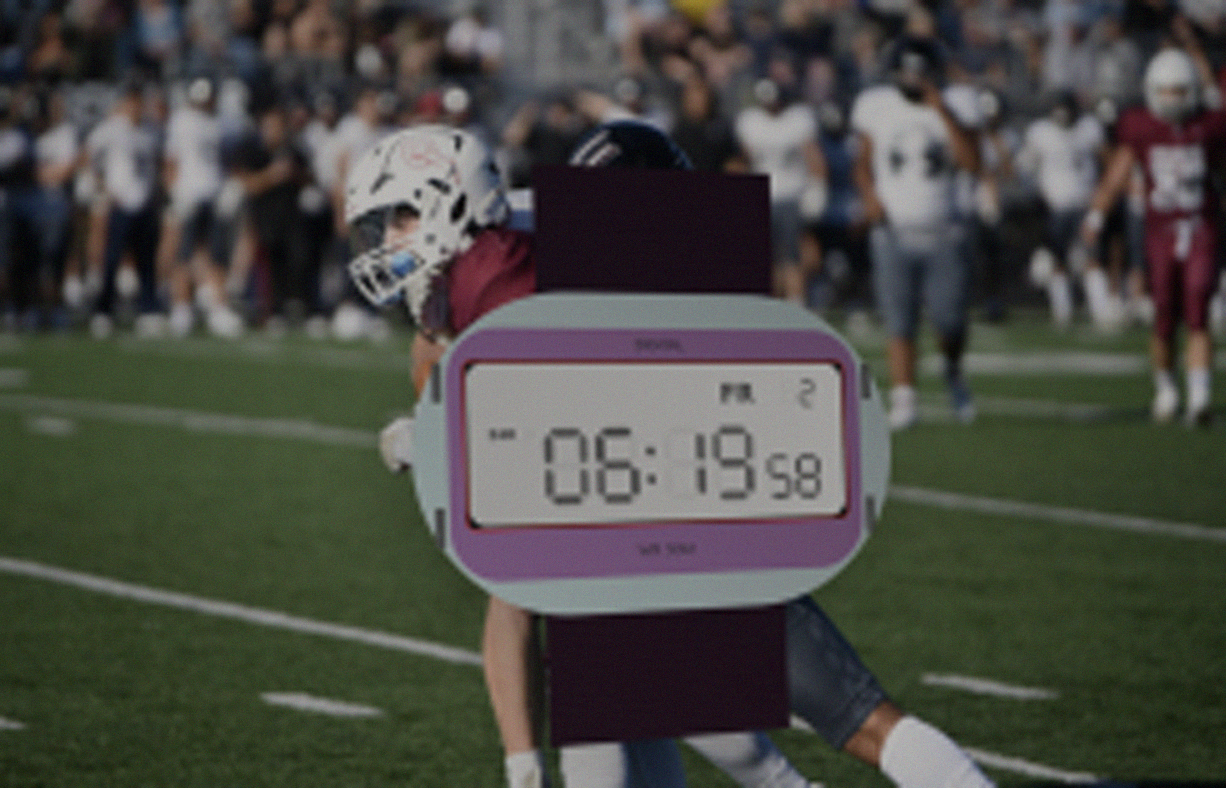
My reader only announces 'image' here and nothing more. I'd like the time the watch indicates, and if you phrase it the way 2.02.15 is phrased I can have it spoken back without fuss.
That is 6.19.58
